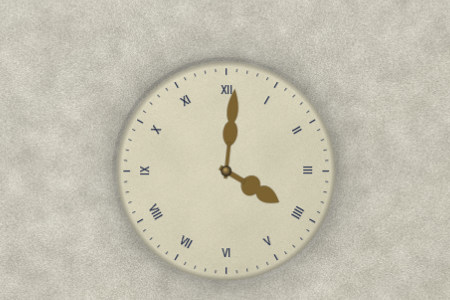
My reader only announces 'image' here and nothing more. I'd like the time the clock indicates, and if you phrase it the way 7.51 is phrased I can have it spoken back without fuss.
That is 4.01
